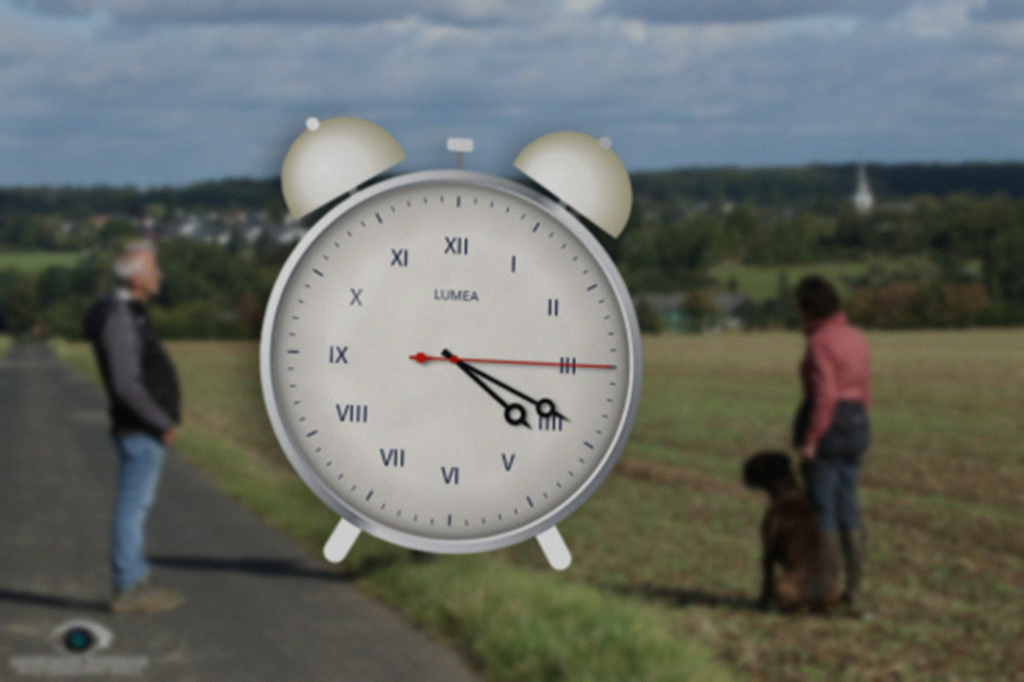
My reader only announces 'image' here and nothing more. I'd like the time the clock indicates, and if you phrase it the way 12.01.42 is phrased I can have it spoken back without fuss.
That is 4.19.15
